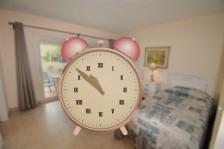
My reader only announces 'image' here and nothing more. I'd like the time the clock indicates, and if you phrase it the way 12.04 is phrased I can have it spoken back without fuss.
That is 10.52
